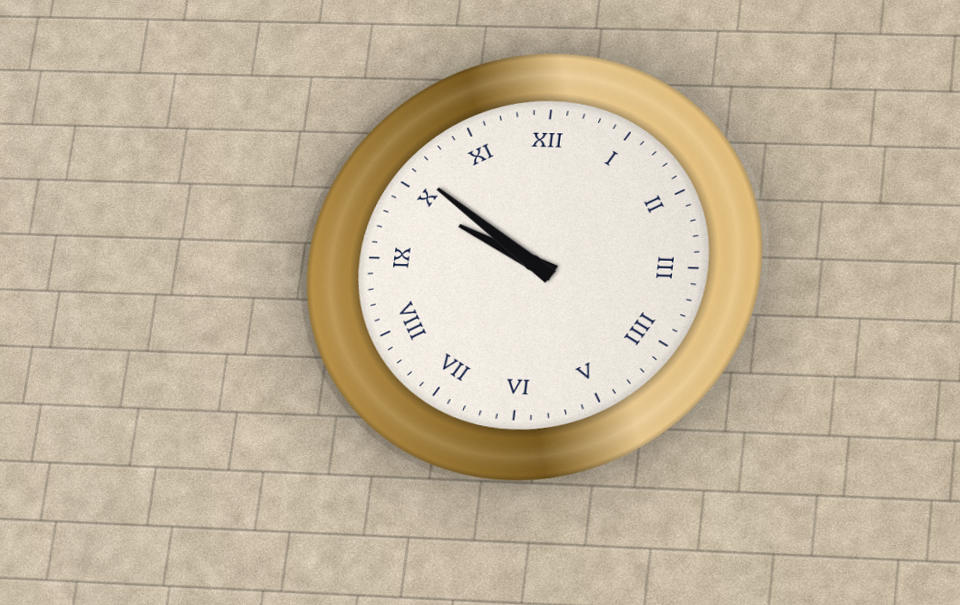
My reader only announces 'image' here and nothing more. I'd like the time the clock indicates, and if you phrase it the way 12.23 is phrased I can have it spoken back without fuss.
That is 9.51
